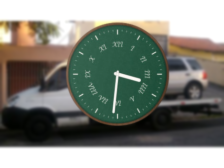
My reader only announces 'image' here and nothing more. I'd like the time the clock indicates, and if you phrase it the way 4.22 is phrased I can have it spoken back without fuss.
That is 3.31
